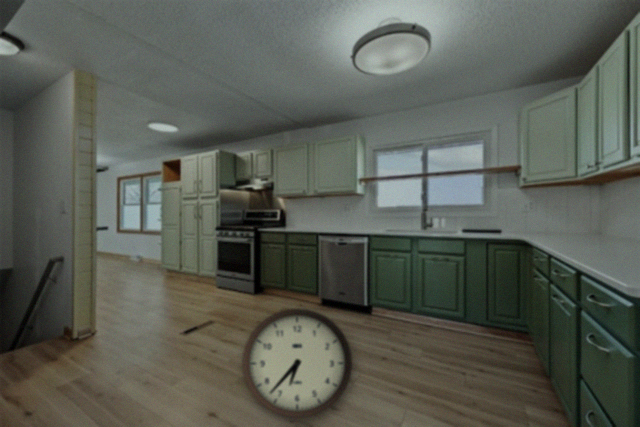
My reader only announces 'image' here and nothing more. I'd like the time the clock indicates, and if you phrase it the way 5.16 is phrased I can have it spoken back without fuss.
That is 6.37
